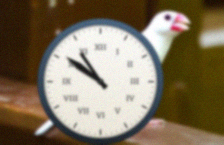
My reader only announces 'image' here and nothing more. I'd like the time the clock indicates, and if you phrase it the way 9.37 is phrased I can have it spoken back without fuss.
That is 10.51
